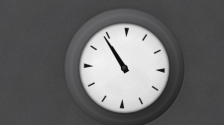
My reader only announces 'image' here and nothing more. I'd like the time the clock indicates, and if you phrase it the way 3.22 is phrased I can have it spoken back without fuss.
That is 10.54
